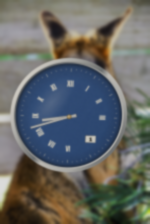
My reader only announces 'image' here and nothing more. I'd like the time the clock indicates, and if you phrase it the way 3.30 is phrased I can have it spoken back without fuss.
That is 8.42
